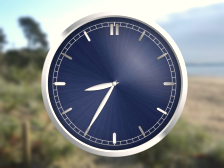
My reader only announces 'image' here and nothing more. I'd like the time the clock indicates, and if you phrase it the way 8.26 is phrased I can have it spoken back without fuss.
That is 8.35
